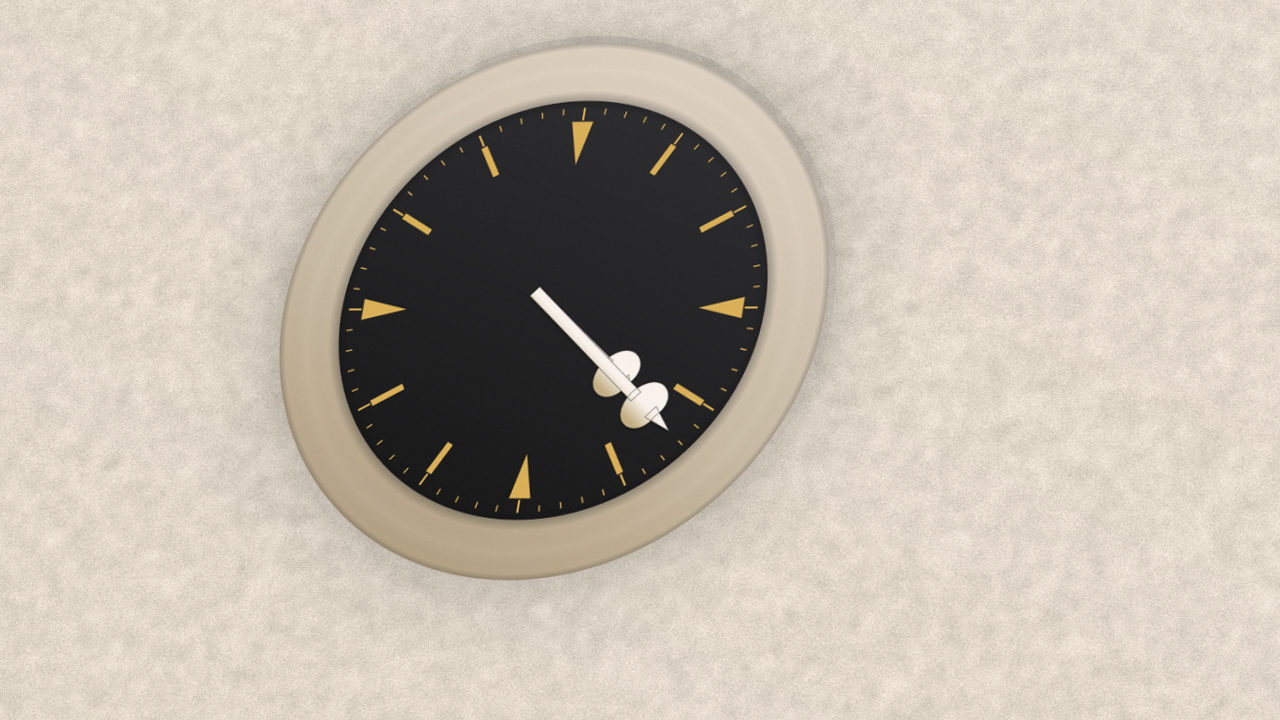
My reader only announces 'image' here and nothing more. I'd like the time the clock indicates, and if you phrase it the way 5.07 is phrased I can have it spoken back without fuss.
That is 4.22
